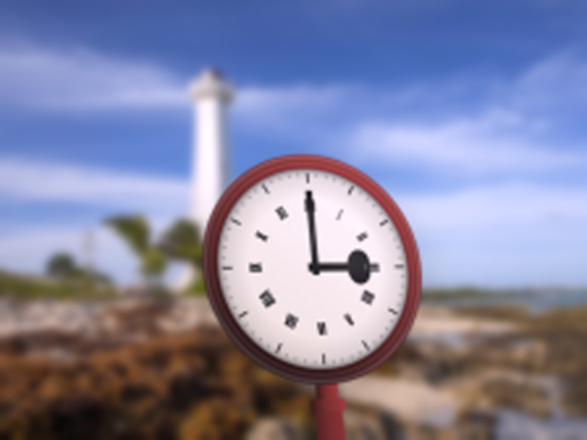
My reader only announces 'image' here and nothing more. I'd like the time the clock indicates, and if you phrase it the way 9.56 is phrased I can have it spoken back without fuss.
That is 3.00
